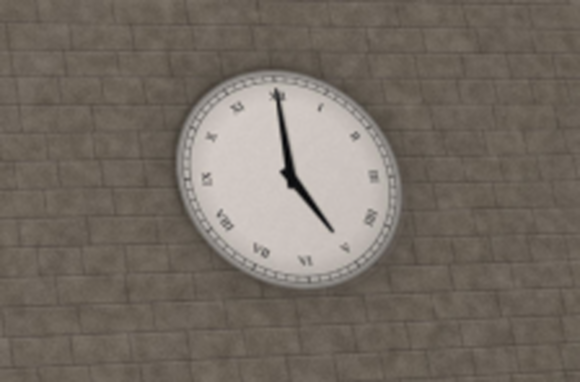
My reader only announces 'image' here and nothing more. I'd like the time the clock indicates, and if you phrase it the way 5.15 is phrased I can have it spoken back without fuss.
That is 5.00
